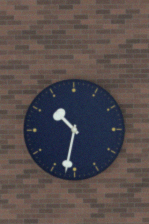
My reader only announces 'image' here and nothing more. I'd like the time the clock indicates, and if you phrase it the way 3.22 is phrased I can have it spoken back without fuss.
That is 10.32
